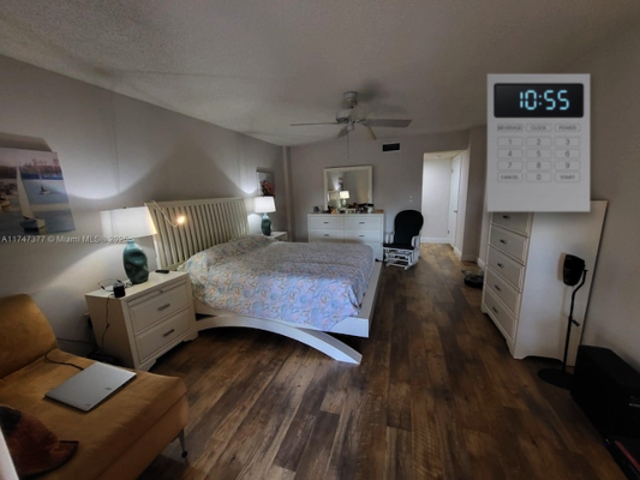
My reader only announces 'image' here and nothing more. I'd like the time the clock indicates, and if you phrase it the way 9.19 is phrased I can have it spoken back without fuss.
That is 10.55
